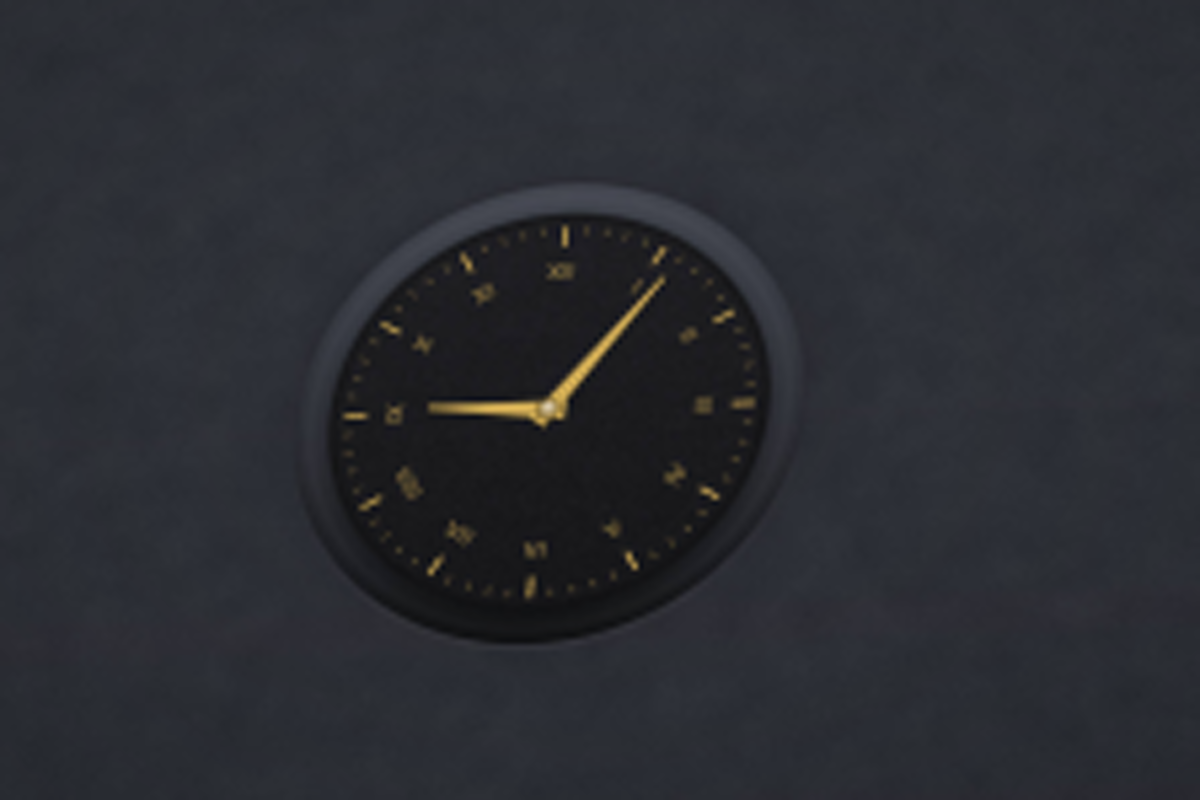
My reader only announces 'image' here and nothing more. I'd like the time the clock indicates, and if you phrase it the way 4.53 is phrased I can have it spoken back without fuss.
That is 9.06
